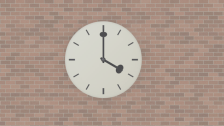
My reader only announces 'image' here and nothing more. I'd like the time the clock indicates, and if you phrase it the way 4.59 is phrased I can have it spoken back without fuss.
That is 4.00
